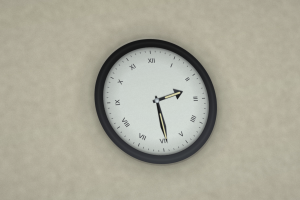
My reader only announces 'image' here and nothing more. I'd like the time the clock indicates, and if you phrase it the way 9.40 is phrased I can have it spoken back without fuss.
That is 2.29
